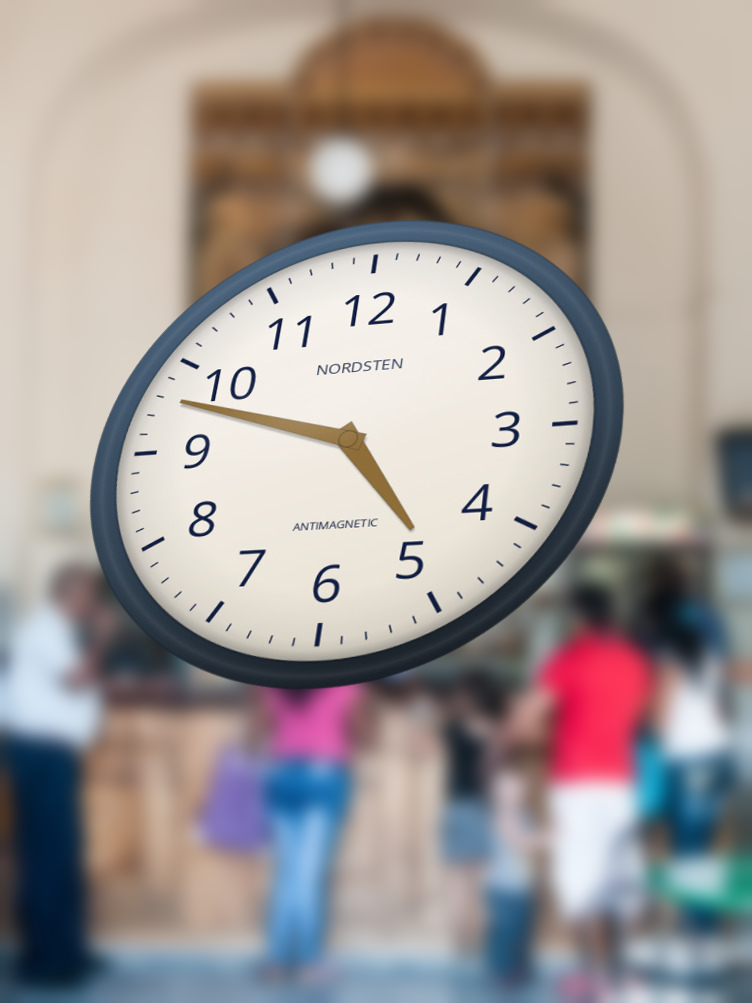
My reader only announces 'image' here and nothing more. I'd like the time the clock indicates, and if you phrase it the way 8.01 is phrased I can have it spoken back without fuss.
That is 4.48
